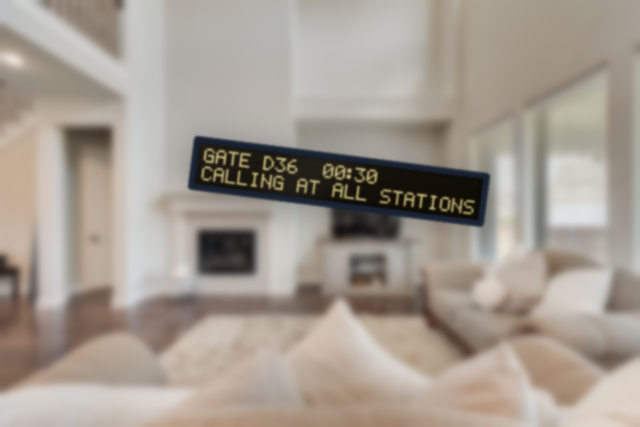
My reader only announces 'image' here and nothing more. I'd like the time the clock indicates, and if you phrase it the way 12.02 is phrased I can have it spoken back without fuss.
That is 0.30
